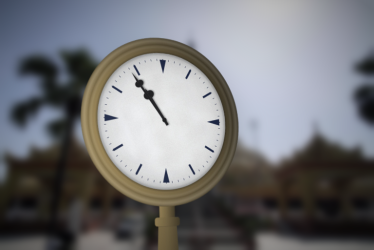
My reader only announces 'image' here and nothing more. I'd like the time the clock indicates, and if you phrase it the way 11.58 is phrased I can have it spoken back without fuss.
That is 10.54
